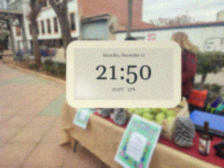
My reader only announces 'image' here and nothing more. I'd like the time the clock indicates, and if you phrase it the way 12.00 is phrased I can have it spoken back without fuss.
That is 21.50
